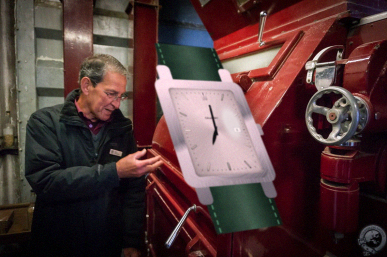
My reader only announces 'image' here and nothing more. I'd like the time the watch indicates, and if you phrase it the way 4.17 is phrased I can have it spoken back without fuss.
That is 7.01
